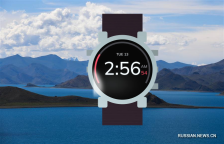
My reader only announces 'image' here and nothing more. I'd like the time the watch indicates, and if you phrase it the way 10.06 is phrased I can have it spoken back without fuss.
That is 2.56
